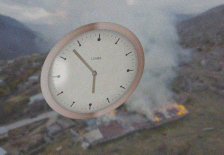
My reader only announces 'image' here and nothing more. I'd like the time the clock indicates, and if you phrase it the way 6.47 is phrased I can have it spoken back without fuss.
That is 5.53
